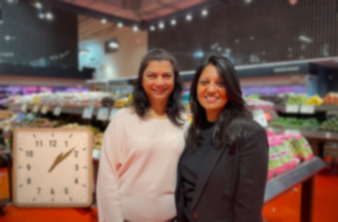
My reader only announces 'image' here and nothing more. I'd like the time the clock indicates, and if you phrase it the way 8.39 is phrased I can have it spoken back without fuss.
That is 1.08
